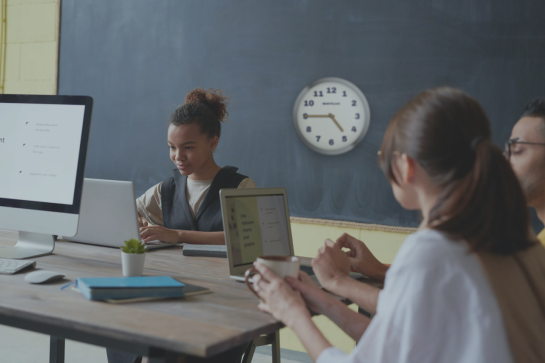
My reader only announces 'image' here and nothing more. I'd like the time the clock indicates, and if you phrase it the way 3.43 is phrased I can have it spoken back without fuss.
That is 4.45
